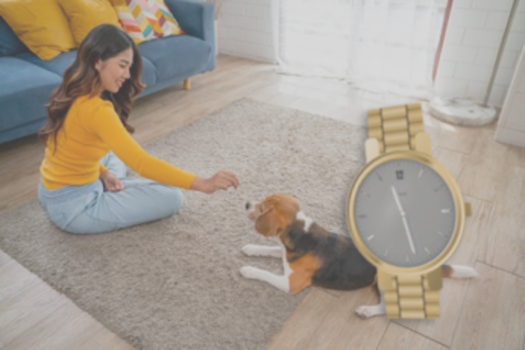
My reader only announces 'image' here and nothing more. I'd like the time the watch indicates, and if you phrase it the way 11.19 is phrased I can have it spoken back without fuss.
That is 11.28
